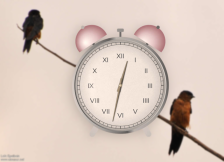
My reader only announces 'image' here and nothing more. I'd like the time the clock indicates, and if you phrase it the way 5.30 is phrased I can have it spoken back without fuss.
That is 12.32
